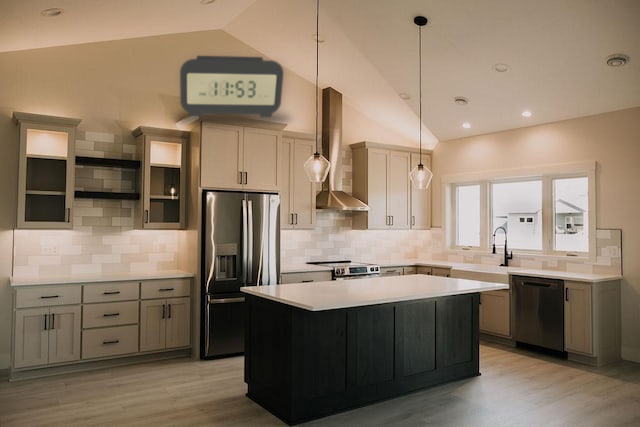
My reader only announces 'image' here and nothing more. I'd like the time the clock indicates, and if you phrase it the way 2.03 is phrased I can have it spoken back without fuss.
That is 11.53
